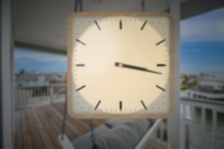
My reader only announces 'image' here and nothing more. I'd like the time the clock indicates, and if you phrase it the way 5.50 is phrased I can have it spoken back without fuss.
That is 3.17
